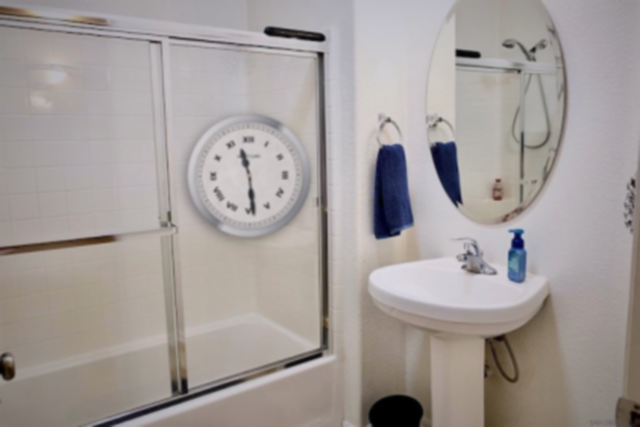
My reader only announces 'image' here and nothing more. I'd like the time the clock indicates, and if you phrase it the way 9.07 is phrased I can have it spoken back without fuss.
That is 11.29
